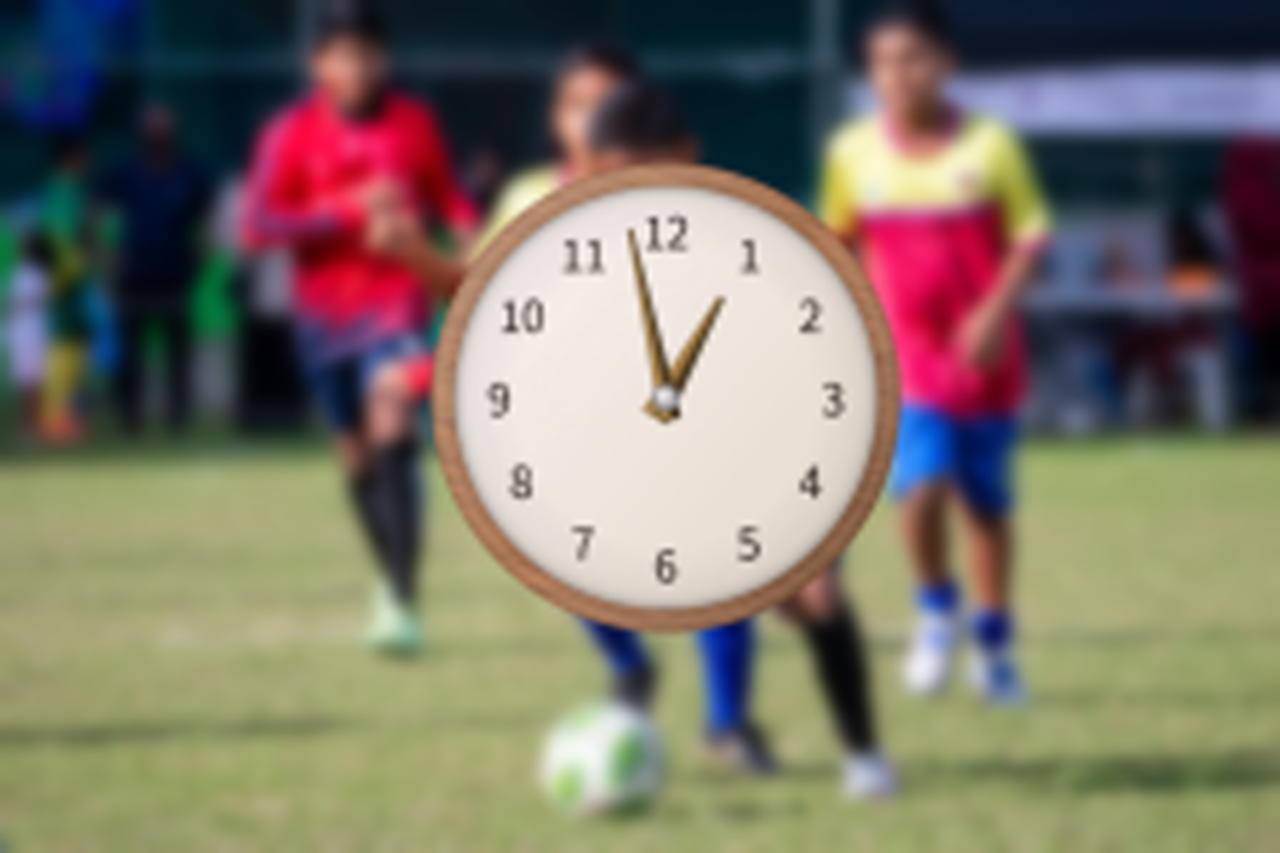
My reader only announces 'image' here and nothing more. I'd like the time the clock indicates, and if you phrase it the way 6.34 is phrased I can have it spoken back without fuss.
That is 12.58
